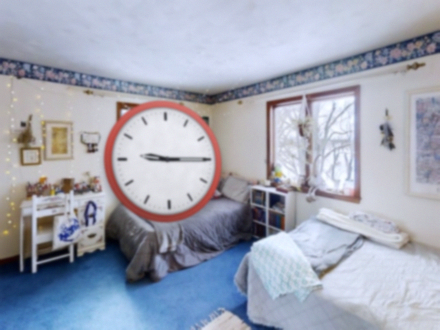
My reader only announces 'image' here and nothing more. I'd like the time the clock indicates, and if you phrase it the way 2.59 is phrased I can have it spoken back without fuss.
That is 9.15
